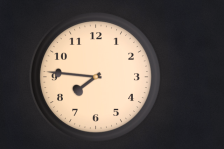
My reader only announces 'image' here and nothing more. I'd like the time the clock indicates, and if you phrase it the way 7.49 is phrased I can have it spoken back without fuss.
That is 7.46
